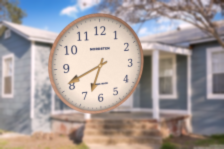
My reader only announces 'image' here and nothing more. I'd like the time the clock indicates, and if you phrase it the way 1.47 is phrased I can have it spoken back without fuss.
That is 6.41
